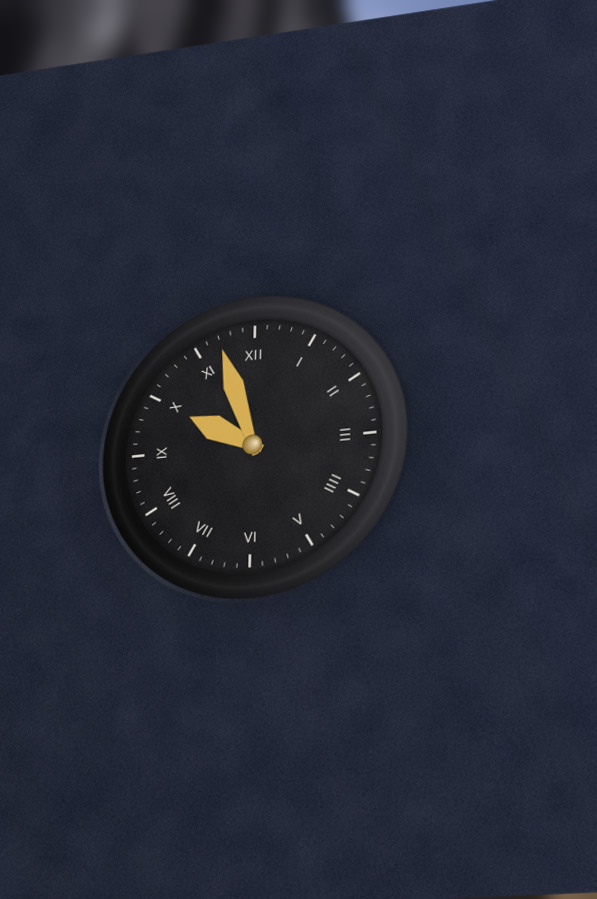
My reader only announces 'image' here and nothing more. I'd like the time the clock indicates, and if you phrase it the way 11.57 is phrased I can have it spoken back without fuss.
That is 9.57
